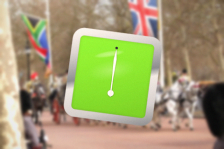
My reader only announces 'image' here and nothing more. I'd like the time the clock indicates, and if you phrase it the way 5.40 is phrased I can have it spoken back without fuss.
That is 6.00
